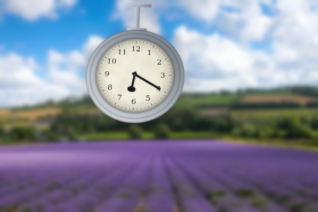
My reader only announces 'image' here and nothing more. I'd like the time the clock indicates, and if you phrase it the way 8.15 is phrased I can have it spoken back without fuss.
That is 6.20
